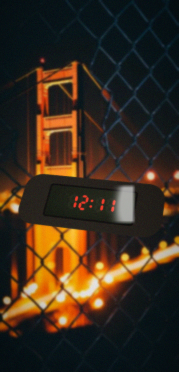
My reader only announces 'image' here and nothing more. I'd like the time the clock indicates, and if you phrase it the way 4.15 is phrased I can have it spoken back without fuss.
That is 12.11
